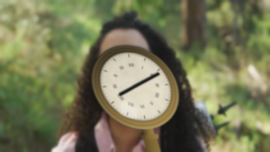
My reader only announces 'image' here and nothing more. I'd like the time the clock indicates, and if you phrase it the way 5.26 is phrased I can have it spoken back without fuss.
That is 8.11
